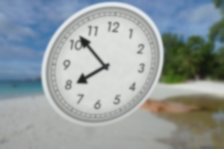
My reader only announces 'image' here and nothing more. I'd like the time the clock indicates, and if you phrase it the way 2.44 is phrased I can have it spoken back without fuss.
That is 7.52
